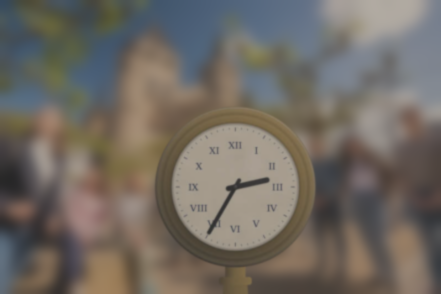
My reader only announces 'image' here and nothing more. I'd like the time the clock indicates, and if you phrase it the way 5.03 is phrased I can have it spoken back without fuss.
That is 2.35
